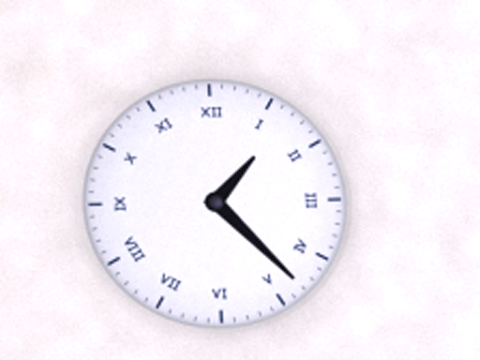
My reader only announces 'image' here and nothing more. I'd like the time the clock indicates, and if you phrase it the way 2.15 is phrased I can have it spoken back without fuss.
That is 1.23
